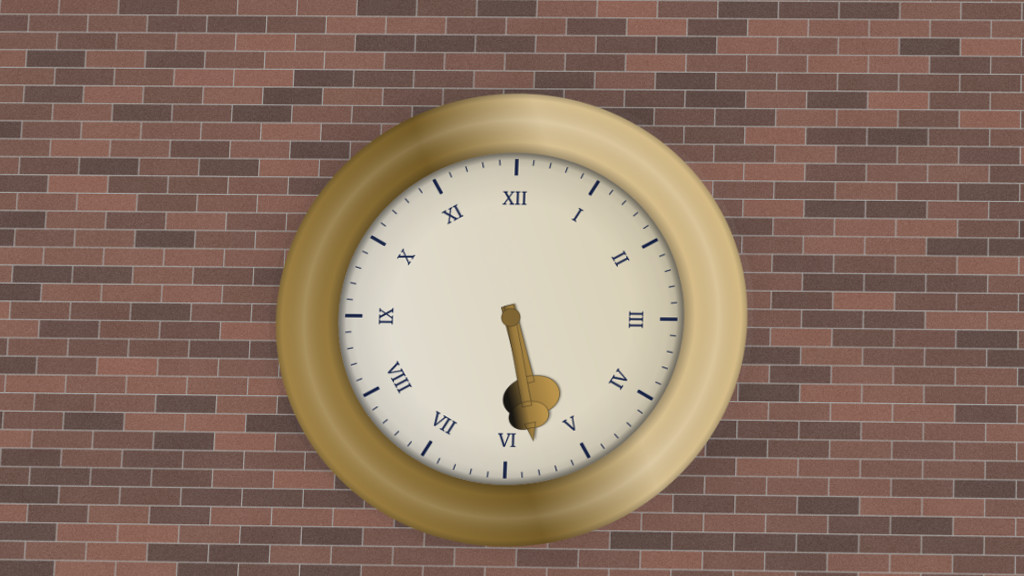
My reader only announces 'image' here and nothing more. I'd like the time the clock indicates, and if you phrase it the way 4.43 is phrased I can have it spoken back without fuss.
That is 5.28
